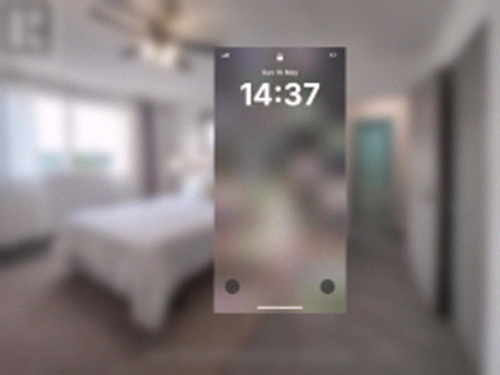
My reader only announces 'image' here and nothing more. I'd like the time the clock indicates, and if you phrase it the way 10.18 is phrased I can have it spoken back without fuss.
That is 14.37
